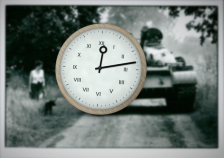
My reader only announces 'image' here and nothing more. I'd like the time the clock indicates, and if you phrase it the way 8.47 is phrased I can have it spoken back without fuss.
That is 12.13
